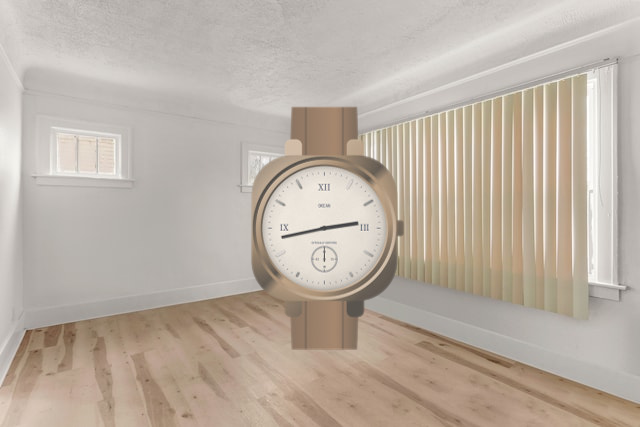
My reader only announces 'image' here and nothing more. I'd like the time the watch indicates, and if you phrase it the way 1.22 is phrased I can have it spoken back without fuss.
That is 2.43
